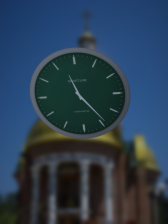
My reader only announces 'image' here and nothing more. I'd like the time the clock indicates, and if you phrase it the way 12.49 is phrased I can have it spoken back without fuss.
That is 11.24
